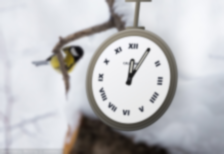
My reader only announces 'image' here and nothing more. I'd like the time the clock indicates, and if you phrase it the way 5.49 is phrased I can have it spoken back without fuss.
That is 12.05
